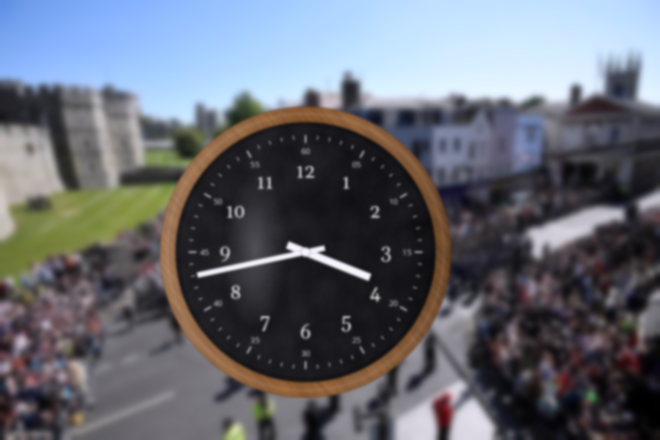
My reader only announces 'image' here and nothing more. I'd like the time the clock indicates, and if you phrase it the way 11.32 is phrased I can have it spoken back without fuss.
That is 3.43
